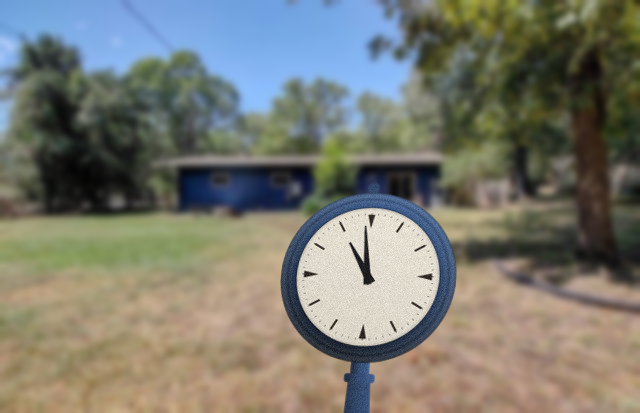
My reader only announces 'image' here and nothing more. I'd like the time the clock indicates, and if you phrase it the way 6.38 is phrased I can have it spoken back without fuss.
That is 10.59
